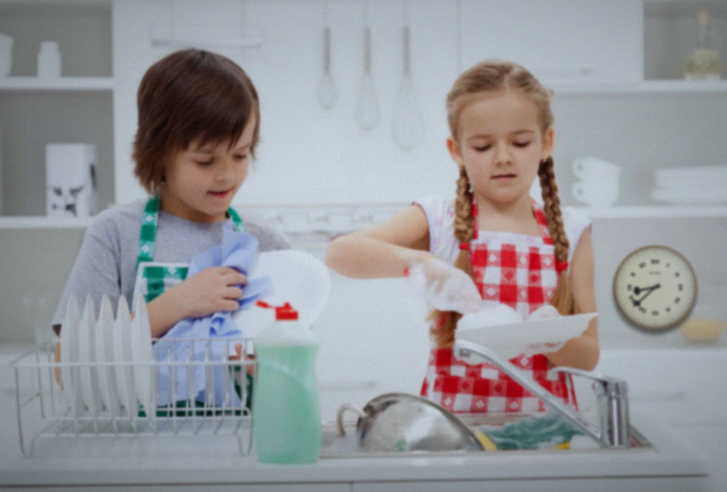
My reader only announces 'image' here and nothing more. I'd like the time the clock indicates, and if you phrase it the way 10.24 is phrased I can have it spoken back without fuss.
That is 8.38
